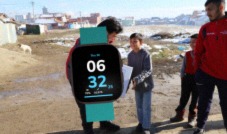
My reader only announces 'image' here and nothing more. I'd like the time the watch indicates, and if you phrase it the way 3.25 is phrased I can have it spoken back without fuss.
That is 6.32
